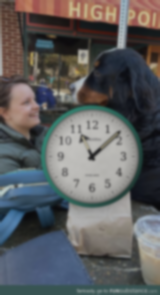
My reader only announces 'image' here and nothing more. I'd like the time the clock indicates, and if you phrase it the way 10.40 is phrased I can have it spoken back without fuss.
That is 11.08
